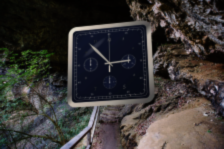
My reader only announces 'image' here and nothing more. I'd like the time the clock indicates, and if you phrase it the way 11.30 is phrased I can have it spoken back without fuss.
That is 2.53
